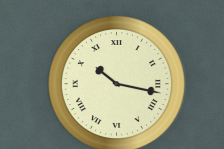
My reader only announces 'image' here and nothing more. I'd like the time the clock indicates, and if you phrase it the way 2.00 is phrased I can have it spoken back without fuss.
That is 10.17
